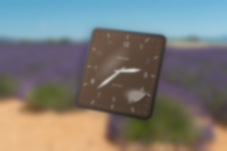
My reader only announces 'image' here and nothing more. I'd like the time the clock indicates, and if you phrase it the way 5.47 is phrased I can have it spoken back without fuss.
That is 2.37
